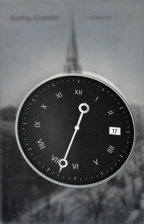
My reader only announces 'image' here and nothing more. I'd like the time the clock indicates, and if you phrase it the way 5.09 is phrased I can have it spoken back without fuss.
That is 12.33
